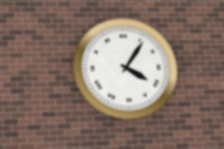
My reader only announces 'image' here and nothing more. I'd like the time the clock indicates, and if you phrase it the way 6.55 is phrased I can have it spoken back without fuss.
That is 4.06
